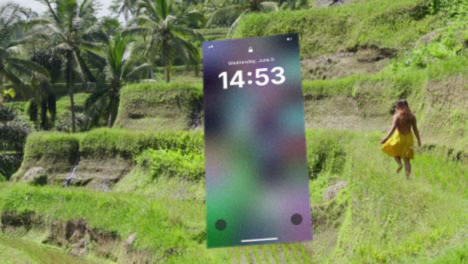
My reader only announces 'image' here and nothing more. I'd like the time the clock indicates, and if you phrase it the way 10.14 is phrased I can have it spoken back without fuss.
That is 14.53
